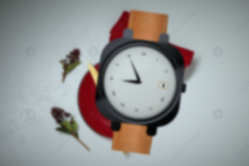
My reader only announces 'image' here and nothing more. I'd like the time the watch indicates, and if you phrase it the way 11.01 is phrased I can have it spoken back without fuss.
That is 8.55
